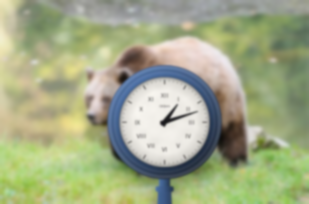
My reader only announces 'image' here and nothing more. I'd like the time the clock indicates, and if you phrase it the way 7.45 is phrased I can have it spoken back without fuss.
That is 1.12
